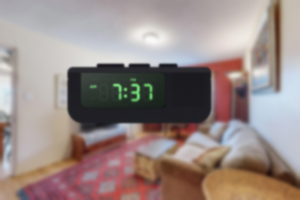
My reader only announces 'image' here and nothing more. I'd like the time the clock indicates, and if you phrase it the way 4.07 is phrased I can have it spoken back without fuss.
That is 7.37
